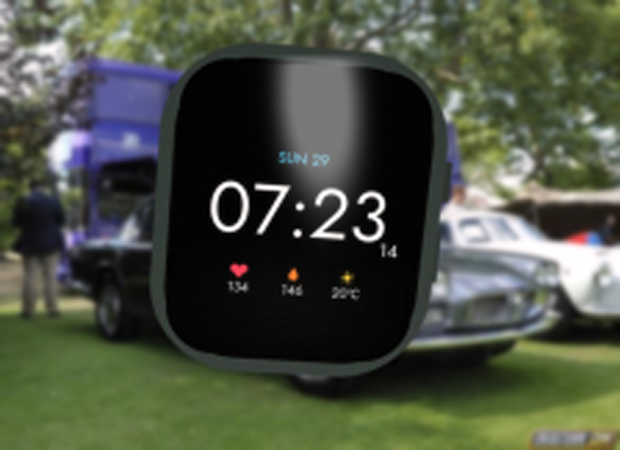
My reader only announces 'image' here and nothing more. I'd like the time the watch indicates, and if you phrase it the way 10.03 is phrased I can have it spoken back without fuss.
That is 7.23
